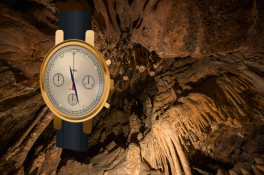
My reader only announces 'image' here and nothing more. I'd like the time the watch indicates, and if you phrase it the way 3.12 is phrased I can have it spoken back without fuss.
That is 11.27
